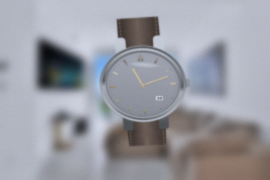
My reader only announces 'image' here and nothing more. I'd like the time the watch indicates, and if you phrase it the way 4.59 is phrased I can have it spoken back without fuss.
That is 11.12
